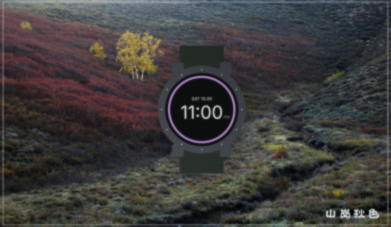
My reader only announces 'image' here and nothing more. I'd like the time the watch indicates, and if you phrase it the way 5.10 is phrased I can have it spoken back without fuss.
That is 11.00
